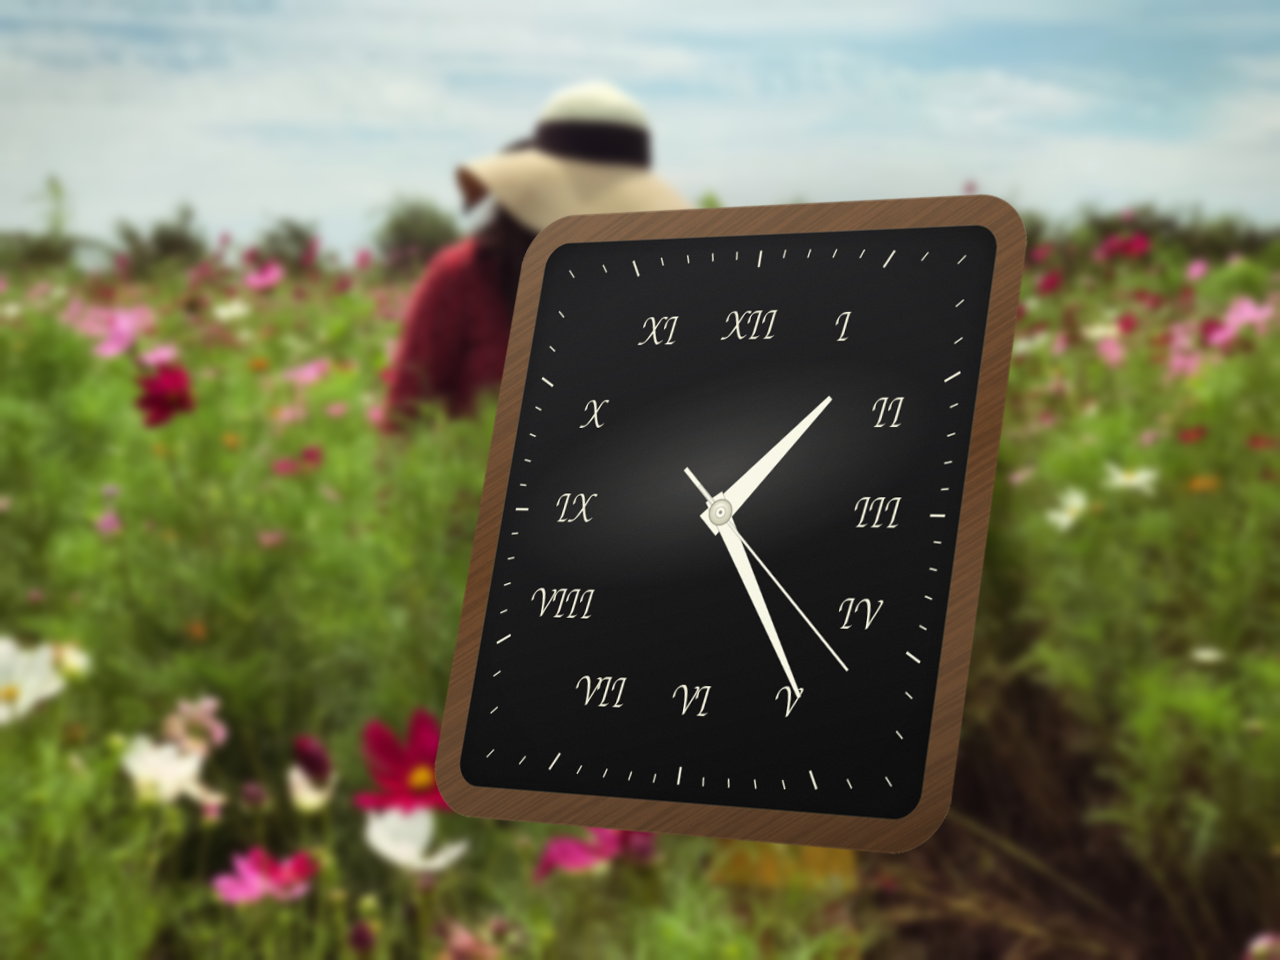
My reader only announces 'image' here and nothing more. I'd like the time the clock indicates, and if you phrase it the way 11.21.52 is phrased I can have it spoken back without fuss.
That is 1.24.22
